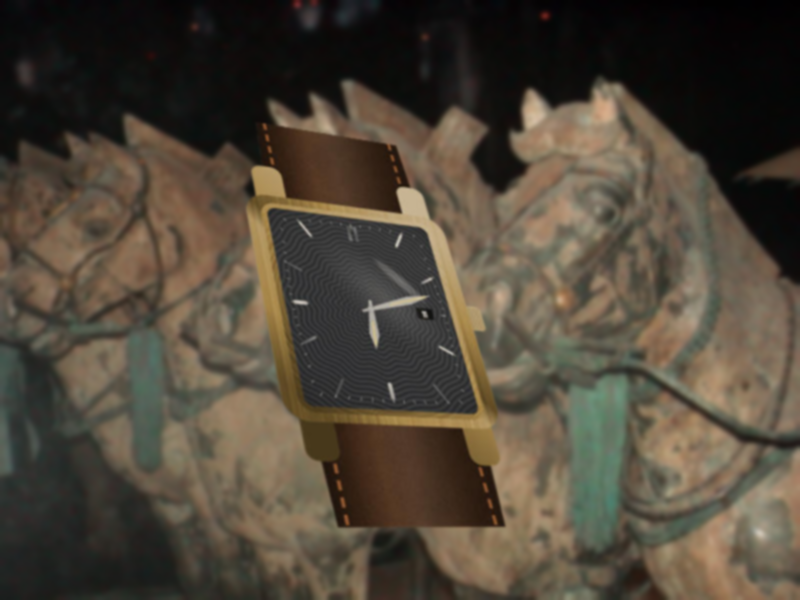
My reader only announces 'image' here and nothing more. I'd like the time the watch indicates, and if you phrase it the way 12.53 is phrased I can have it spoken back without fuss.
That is 6.12
